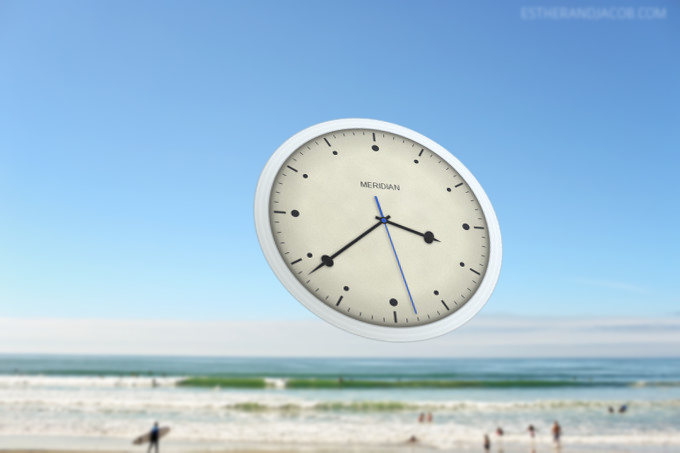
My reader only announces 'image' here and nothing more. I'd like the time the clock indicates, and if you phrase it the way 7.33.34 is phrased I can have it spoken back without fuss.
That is 3.38.28
